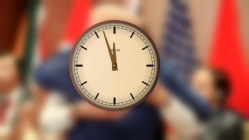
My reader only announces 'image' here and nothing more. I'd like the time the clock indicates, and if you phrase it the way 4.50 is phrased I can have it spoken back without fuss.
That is 11.57
